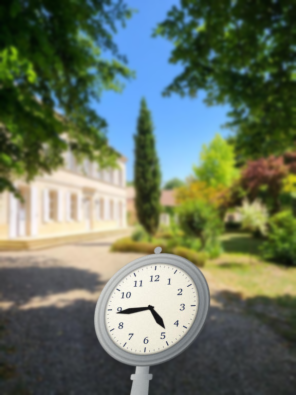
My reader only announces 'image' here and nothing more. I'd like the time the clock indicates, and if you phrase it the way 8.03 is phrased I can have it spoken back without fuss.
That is 4.44
